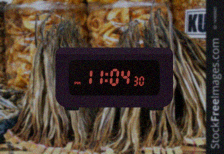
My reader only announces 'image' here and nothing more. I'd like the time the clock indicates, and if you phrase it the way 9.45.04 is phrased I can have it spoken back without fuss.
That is 11.04.30
